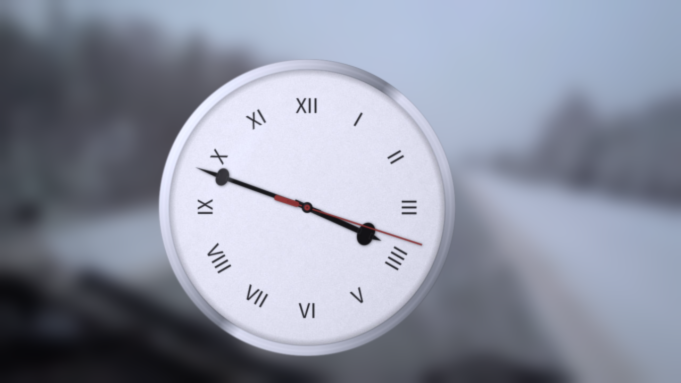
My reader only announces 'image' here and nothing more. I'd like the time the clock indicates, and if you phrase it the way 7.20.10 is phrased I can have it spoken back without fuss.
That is 3.48.18
